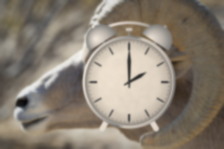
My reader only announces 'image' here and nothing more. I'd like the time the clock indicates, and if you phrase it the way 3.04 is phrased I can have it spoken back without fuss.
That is 2.00
